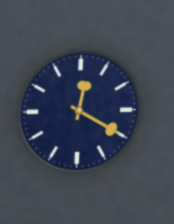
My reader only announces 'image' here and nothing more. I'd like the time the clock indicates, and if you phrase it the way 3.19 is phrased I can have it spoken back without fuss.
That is 12.20
